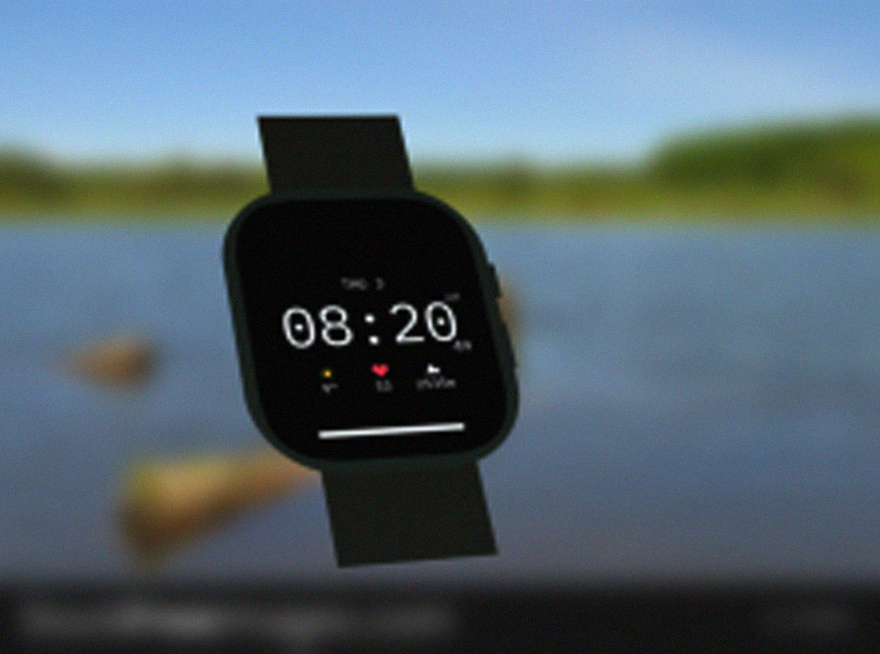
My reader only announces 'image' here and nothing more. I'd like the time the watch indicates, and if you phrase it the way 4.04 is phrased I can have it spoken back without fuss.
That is 8.20
